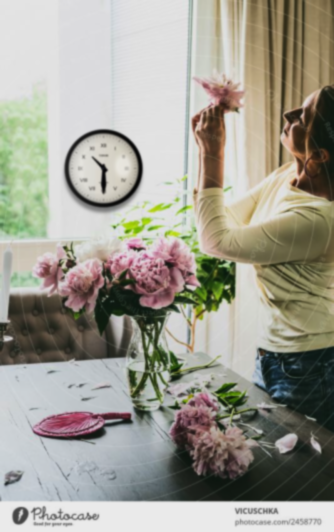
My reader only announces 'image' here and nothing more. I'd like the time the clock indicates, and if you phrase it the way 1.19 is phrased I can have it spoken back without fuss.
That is 10.30
